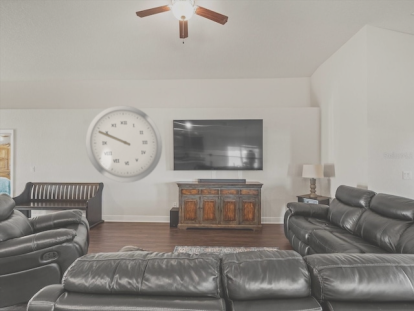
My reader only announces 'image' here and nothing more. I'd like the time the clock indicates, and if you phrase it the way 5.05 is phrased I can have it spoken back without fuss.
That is 9.49
